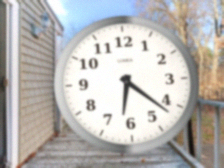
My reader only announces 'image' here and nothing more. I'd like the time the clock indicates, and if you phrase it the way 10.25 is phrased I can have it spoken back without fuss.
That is 6.22
